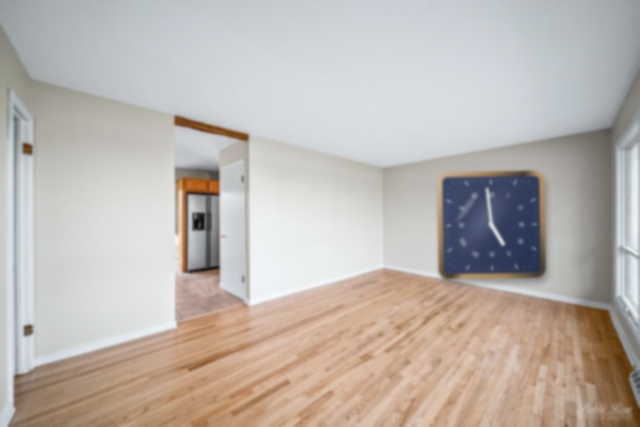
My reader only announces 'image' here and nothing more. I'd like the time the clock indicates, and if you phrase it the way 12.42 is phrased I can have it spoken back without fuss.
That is 4.59
